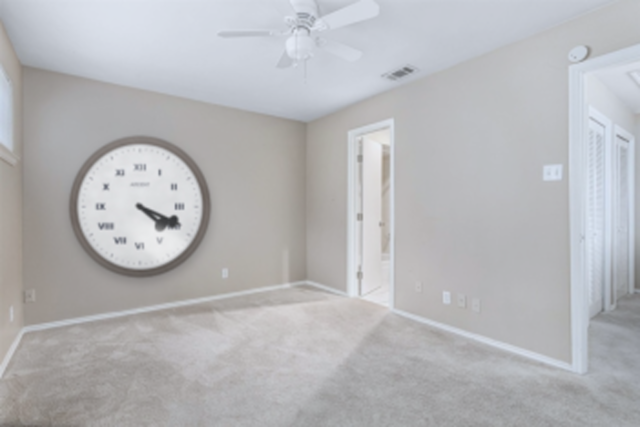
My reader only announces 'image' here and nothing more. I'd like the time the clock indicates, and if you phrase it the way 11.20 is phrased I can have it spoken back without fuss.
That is 4.19
